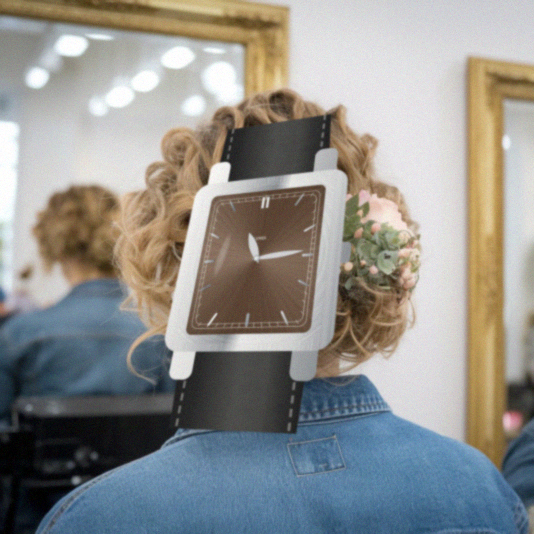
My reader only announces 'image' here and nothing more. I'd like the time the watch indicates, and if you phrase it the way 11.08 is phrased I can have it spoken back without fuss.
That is 11.14
